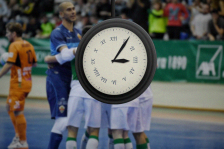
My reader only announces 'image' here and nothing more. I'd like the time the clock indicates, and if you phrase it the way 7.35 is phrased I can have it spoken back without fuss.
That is 3.06
